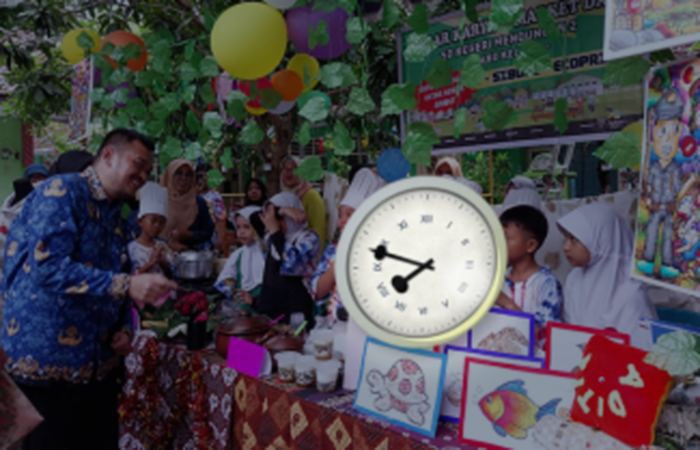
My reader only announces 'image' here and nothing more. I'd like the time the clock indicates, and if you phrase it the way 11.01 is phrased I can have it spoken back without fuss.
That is 7.48
